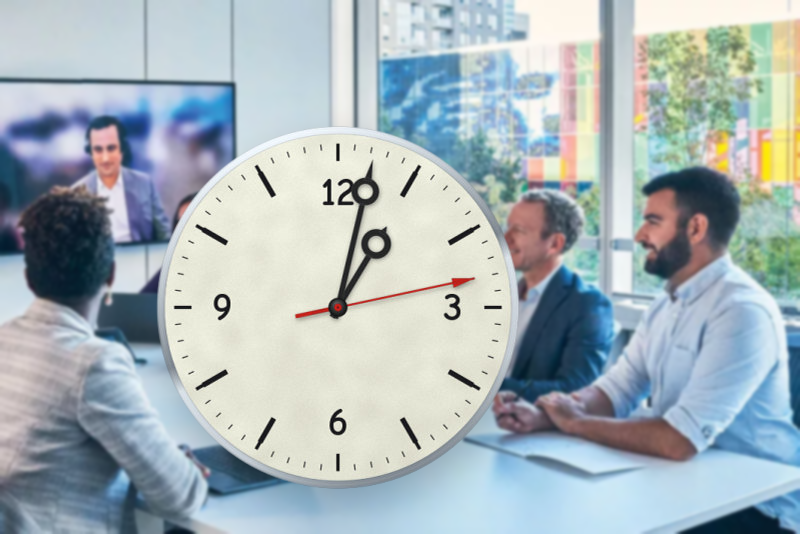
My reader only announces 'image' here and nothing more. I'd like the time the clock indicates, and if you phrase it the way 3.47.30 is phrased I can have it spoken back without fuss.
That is 1.02.13
